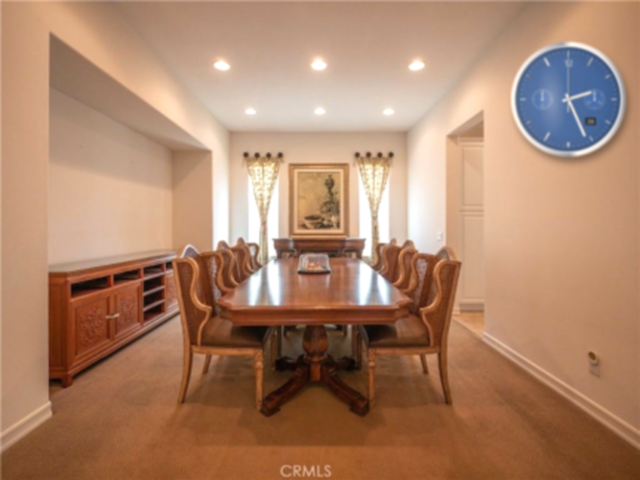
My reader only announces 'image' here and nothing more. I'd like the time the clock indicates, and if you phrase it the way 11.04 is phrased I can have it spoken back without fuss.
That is 2.26
